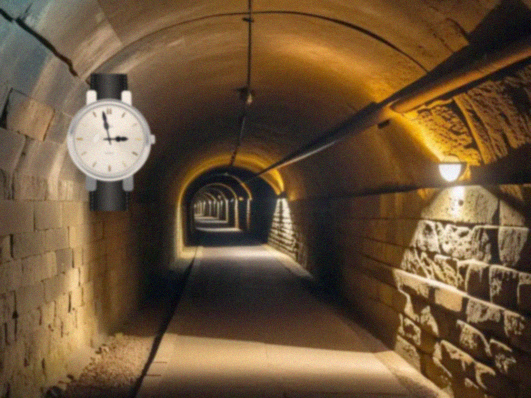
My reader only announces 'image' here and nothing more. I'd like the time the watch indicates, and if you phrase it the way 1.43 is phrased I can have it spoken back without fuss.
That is 2.58
